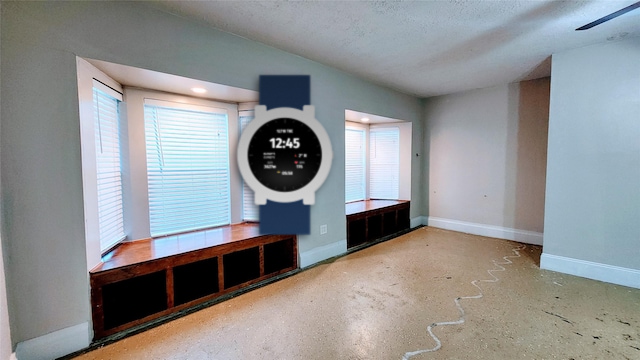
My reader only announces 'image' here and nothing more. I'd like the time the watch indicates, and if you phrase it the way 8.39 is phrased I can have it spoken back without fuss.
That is 12.45
